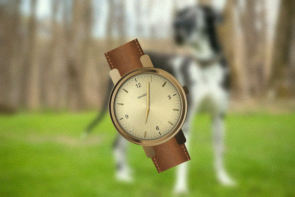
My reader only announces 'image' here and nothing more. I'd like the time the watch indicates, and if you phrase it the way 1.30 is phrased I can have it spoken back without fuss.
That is 7.04
